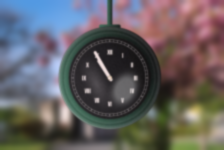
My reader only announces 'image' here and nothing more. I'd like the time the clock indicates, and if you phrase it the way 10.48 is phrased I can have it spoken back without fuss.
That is 10.55
